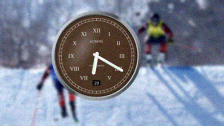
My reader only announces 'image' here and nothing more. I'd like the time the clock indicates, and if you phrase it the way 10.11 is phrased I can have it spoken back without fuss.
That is 6.20
